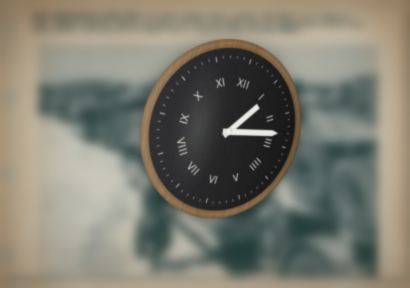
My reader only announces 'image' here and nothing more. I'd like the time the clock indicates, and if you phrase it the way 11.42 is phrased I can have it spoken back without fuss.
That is 1.13
